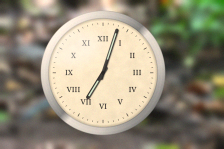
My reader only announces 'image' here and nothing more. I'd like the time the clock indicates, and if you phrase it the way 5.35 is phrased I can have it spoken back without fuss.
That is 7.03
